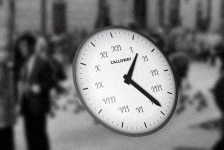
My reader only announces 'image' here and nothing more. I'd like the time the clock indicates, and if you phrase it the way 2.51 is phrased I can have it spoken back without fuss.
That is 1.24
